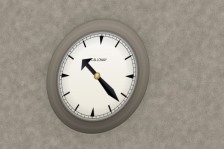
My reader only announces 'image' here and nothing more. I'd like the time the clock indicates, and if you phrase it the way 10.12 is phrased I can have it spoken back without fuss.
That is 10.22
